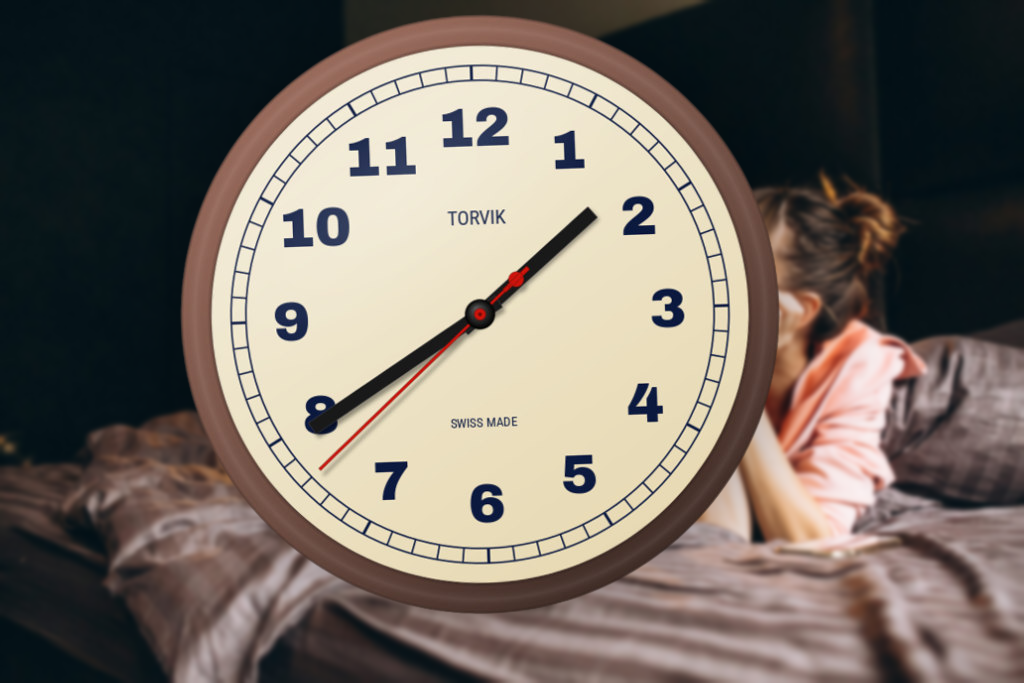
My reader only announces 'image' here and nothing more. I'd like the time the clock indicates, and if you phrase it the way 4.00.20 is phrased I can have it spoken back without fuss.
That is 1.39.38
